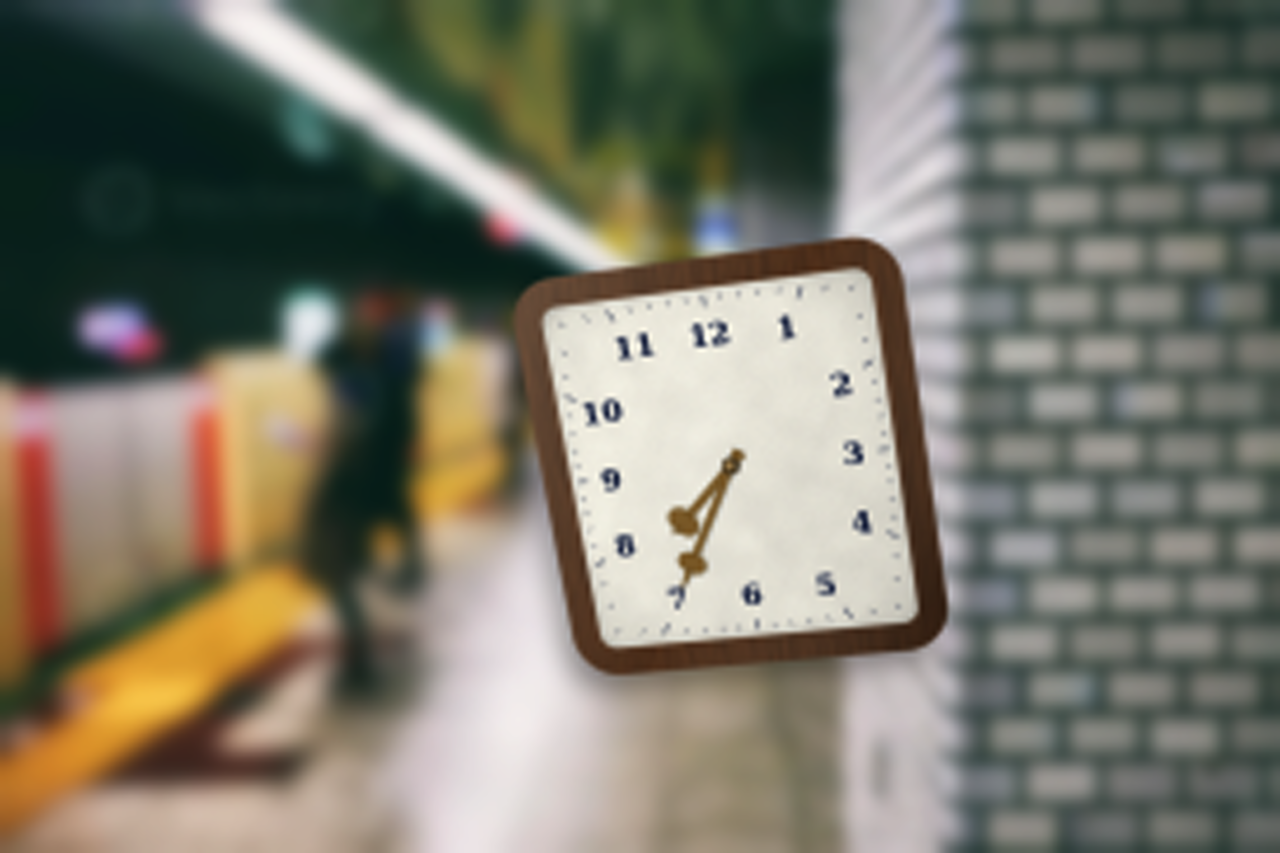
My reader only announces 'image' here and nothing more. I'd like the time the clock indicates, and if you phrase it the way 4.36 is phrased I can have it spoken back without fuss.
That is 7.35
